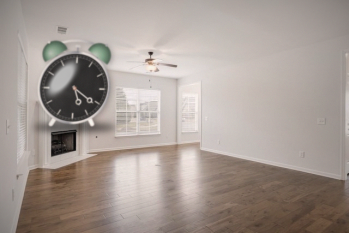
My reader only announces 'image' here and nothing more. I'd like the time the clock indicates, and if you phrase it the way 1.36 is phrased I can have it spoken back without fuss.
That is 5.21
